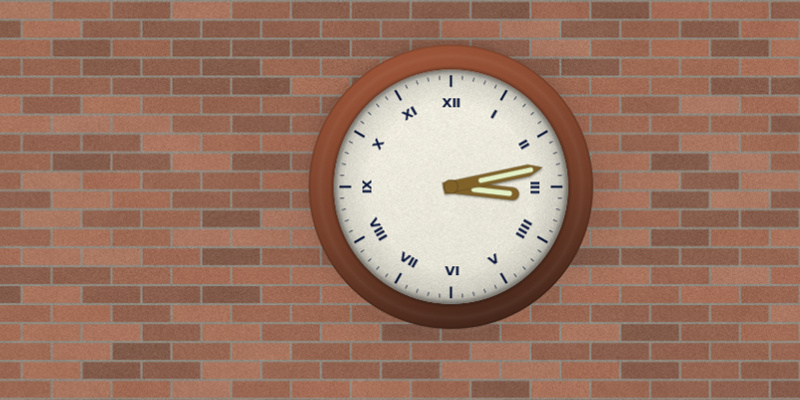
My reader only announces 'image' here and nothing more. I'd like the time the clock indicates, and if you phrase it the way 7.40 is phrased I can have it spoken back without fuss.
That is 3.13
